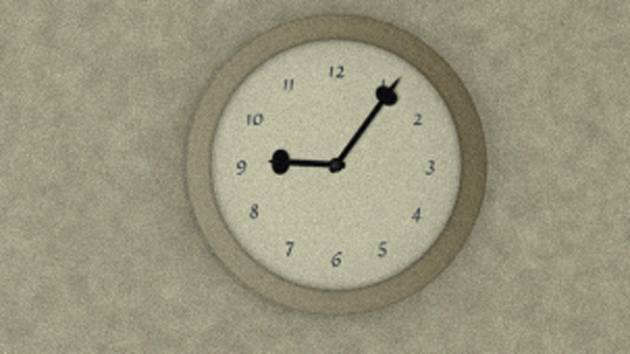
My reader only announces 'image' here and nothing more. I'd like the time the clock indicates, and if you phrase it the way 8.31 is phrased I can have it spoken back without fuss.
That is 9.06
